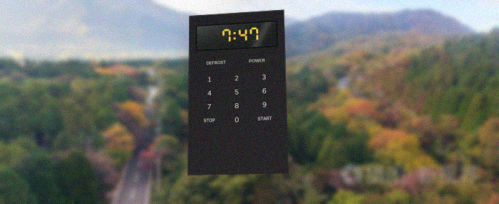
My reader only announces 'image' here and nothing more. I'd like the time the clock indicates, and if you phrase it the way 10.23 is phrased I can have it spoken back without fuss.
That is 7.47
